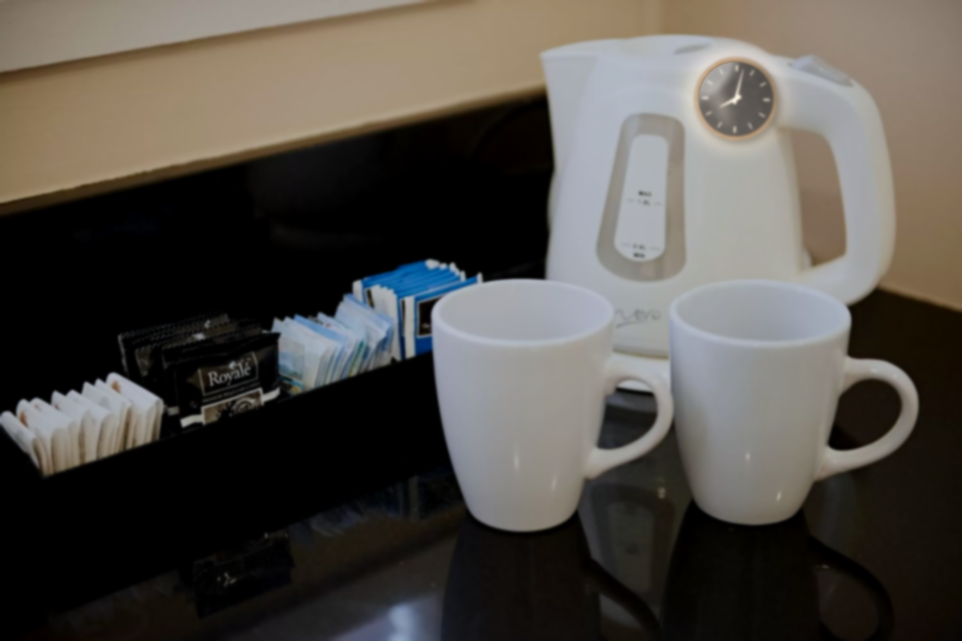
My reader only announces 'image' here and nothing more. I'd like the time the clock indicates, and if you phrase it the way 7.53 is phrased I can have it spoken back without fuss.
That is 8.02
